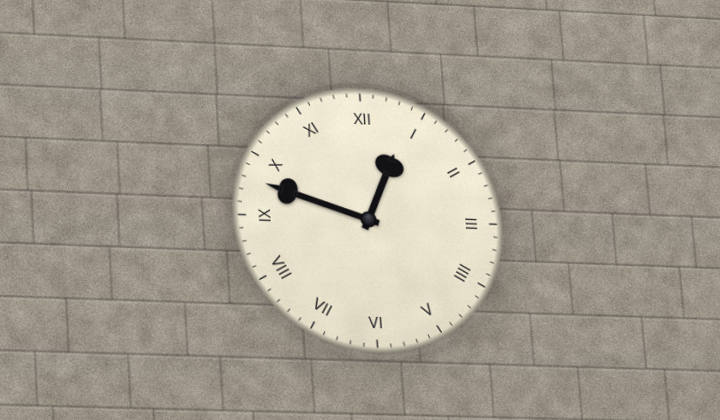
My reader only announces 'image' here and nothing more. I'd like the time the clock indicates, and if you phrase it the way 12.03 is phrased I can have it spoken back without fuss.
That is 12.48
